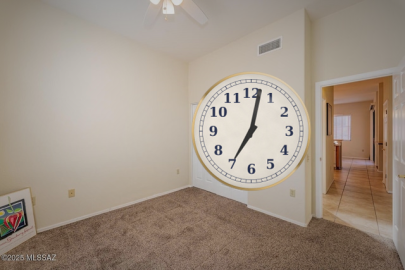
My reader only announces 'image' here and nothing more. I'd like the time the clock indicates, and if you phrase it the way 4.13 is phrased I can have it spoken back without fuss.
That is 7.02
